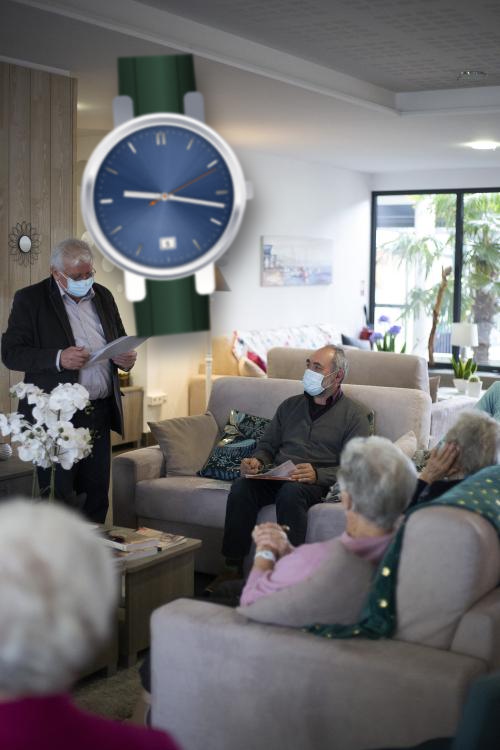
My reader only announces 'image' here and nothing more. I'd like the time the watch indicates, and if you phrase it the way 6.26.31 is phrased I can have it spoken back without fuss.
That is 9.17.11
